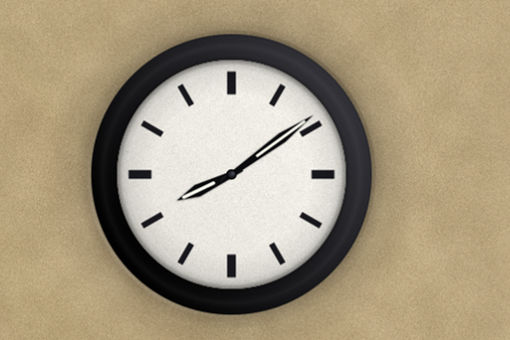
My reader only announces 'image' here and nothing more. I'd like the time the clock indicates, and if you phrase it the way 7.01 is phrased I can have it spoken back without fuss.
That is 8.09
